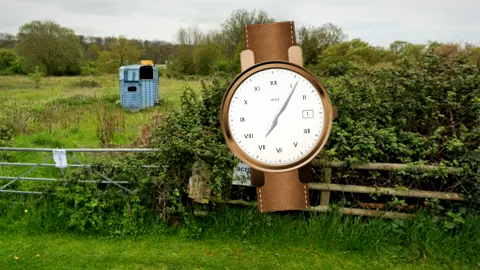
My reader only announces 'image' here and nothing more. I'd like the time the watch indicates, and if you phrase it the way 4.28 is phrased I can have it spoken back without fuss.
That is 7.06
